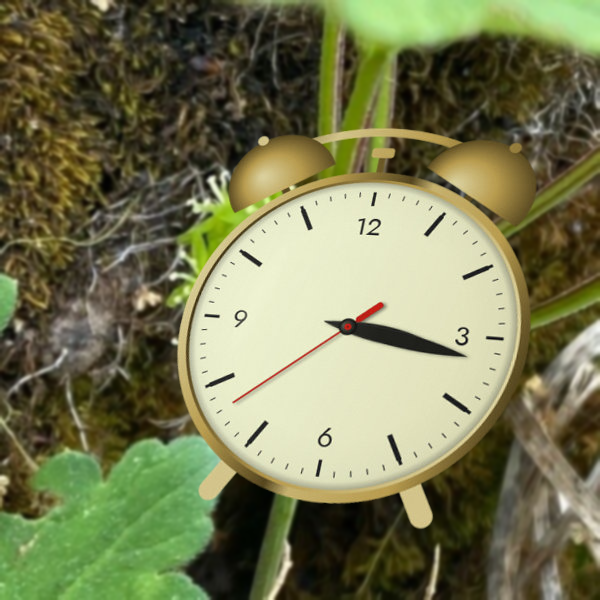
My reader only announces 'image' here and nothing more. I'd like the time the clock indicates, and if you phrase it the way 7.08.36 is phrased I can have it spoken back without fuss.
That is 3.16.38
